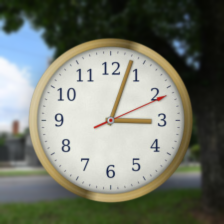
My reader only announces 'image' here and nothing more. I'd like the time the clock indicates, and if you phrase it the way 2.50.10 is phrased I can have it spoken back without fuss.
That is 3.03.11
